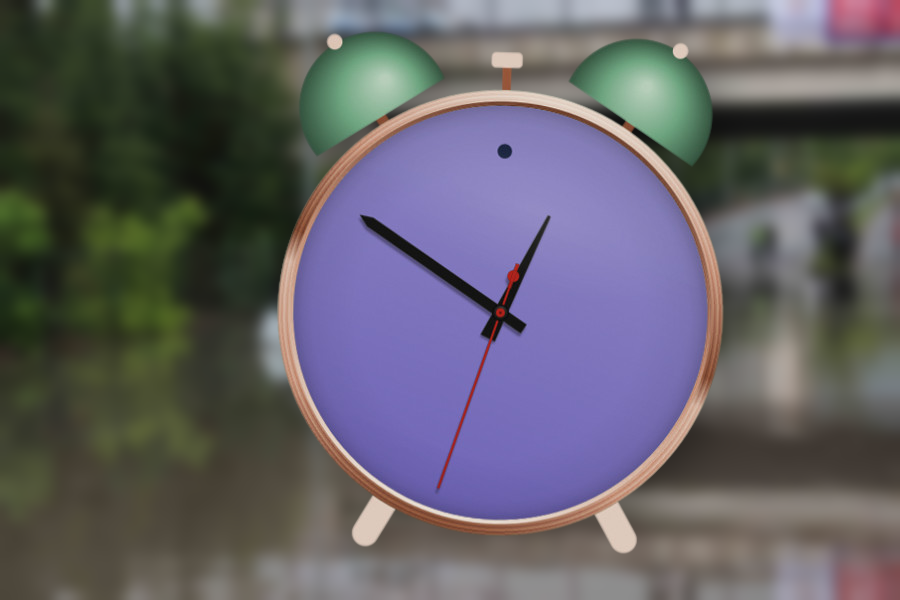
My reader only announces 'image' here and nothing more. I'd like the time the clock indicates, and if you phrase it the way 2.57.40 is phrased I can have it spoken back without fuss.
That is 12.50.33
